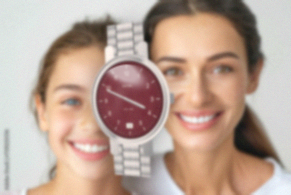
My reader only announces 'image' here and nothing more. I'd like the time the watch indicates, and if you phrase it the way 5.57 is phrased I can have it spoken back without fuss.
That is 3.49
